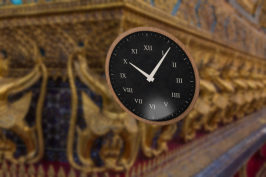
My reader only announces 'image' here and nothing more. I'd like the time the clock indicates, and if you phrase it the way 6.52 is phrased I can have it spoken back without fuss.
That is 10.06
